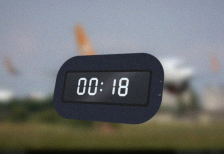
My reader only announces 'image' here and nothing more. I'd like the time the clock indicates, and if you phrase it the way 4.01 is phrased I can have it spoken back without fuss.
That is 0.18
